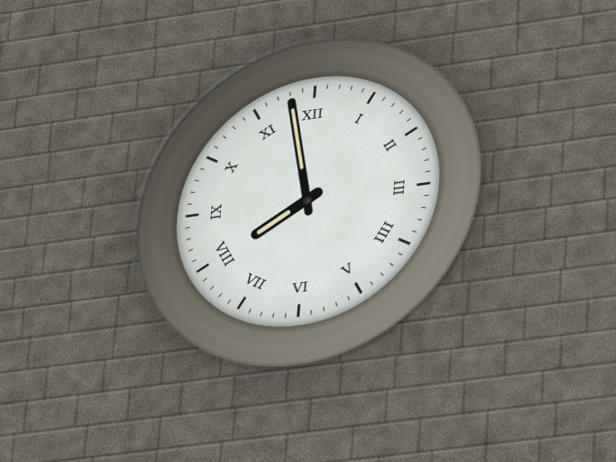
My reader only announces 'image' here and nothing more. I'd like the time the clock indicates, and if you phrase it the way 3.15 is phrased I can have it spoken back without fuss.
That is 7.58
